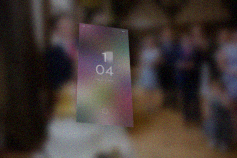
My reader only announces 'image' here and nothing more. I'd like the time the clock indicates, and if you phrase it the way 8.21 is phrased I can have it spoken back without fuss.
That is 1.04
